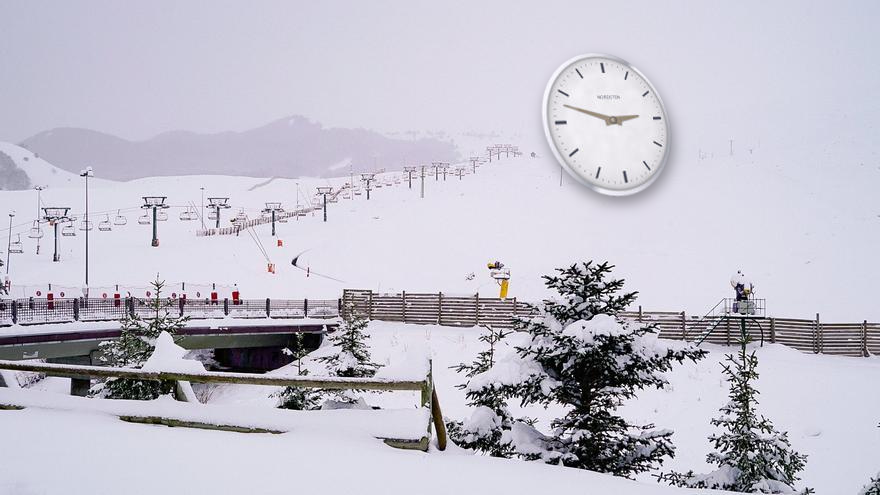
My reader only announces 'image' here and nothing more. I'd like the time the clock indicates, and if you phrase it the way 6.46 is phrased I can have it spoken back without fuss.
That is 2.48
